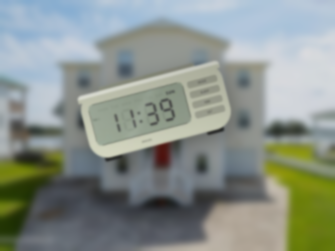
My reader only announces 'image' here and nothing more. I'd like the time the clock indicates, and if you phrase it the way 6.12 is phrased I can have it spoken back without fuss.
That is 11.39
